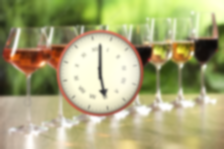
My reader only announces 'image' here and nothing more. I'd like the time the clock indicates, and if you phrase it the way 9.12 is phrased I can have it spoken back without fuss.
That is 6.02
